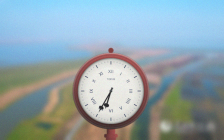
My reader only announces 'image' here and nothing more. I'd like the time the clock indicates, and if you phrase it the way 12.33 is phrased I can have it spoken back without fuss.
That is 6.35
